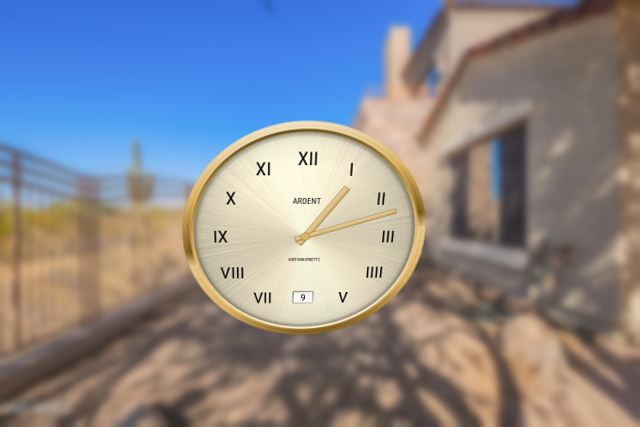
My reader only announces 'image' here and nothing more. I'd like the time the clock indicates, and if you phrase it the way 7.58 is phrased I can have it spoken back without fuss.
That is 1.12
